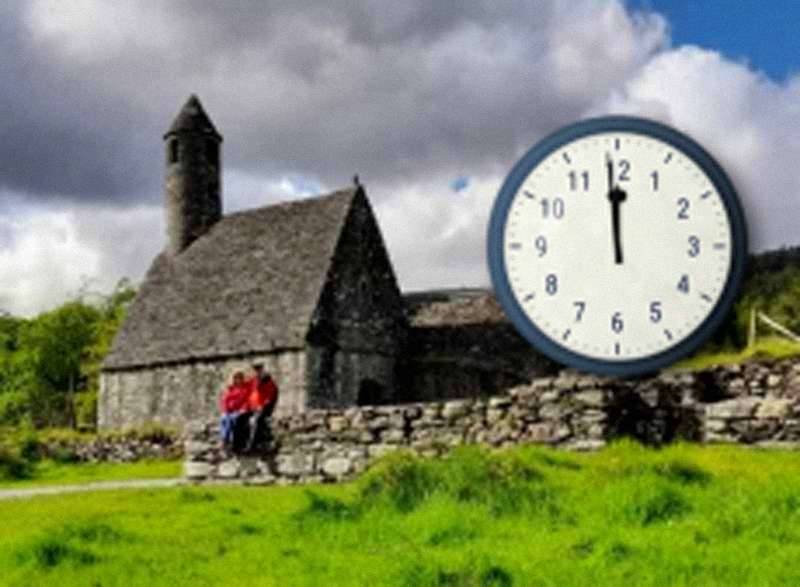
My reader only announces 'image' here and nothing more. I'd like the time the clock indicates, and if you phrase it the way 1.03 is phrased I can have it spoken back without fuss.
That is 11.59
